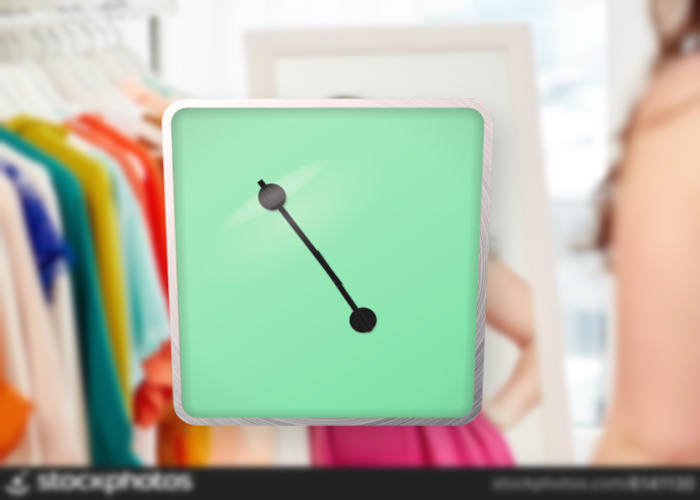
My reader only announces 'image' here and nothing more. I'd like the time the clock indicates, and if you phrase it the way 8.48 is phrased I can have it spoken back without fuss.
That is 4.54
